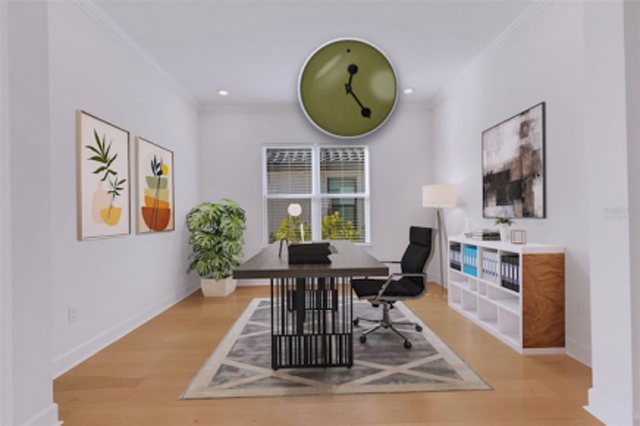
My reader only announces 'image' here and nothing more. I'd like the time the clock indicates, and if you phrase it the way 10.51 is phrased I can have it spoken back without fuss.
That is 12.24
